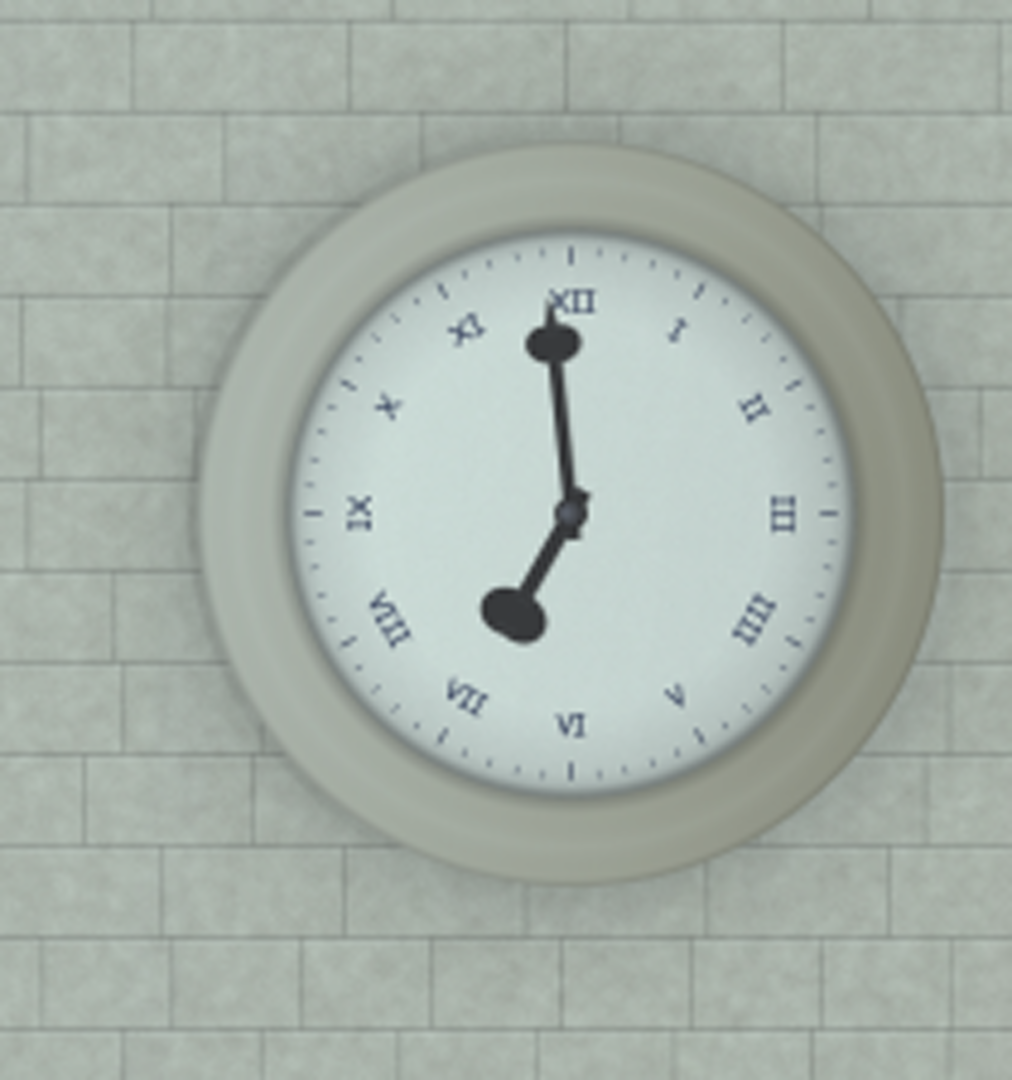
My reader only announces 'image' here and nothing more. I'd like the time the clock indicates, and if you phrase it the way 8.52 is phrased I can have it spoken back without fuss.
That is 6.59
